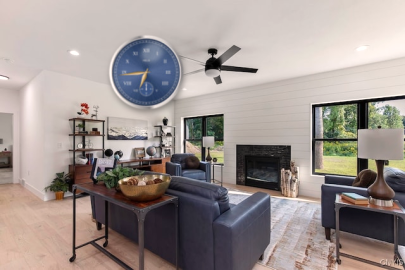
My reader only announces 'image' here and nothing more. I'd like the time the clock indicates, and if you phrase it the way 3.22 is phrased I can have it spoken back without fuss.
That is 6.44
